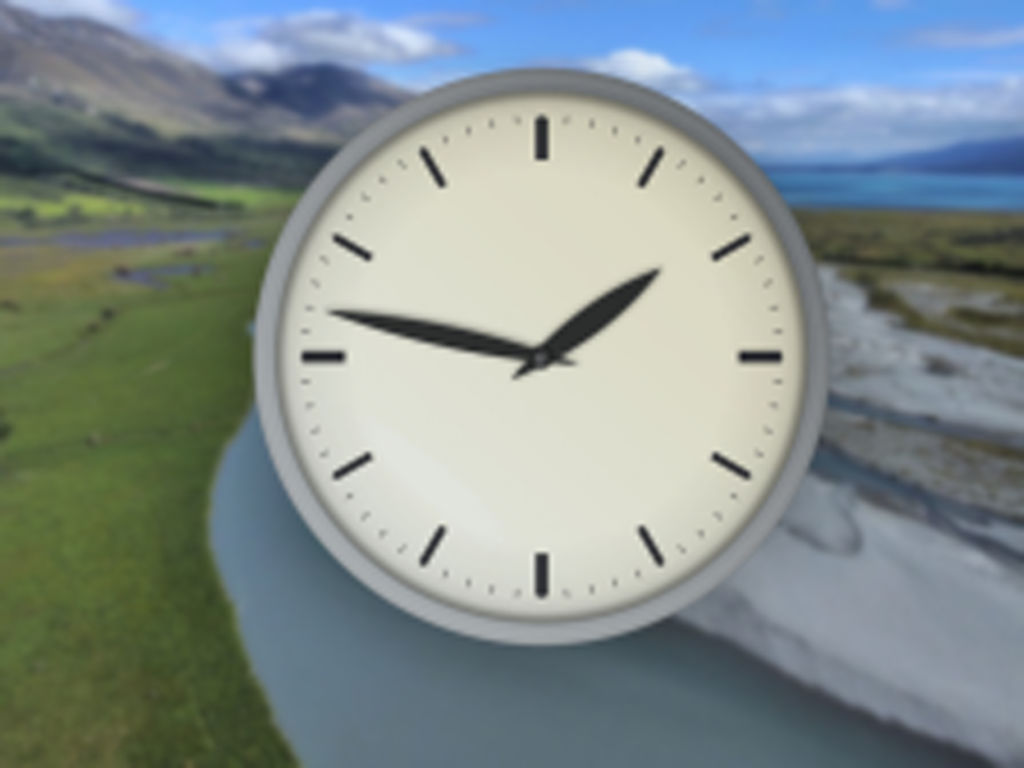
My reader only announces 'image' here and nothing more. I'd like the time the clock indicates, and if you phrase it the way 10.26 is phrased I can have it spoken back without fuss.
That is 1.47
